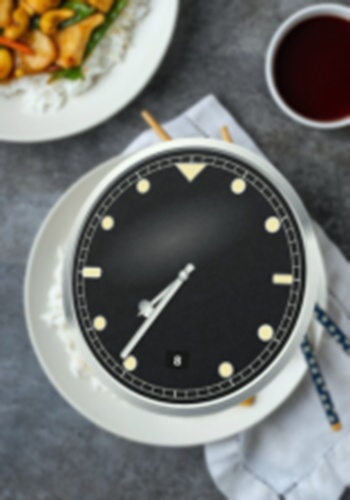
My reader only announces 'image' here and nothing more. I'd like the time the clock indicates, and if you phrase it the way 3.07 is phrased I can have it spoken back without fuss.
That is 7.36
